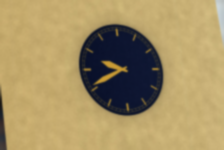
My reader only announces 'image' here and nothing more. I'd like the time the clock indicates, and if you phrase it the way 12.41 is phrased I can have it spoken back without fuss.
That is 9.41
